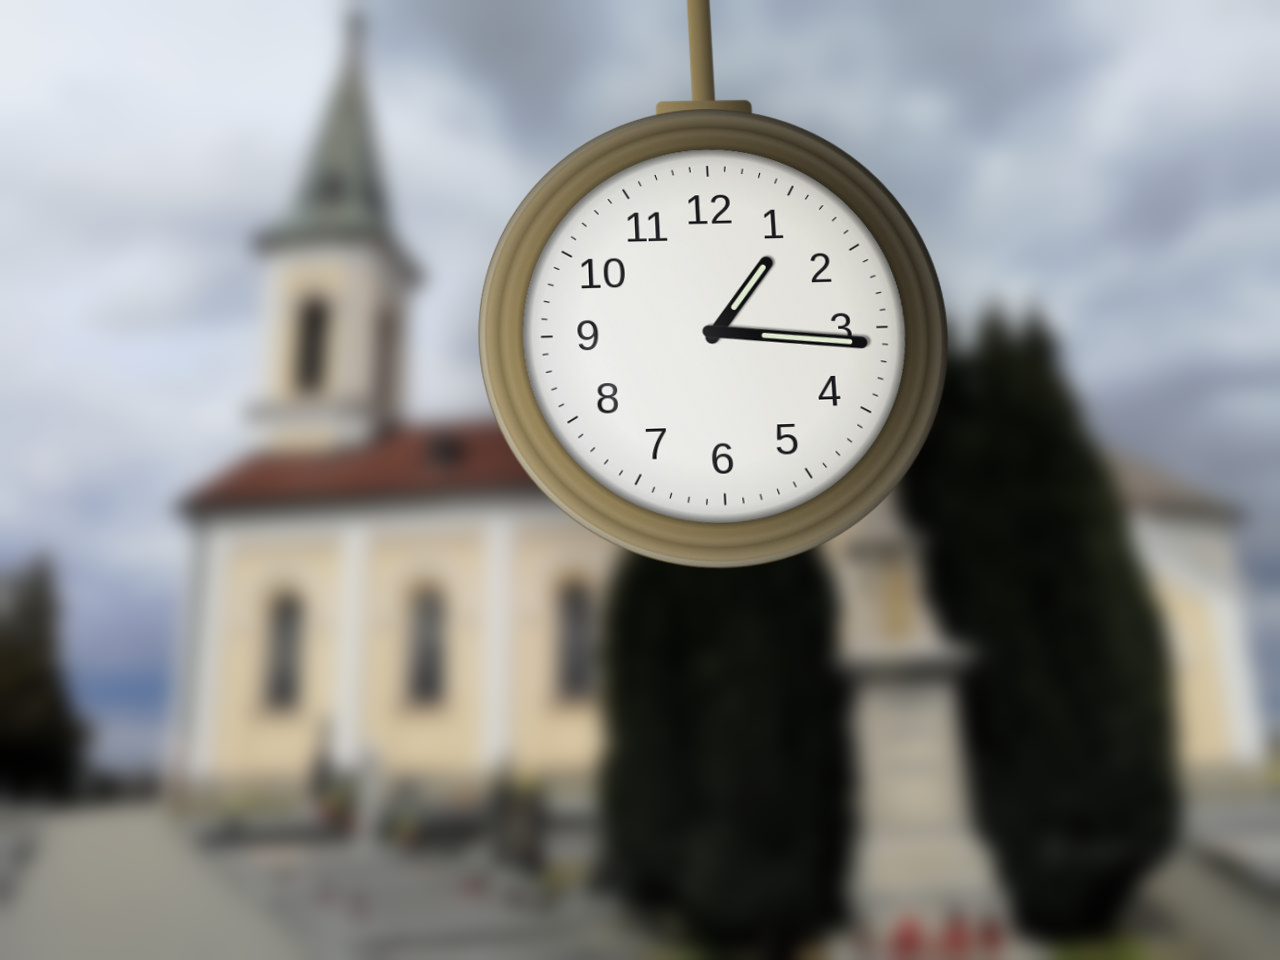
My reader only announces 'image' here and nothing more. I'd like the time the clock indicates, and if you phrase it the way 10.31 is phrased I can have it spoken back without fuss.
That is 1.16
